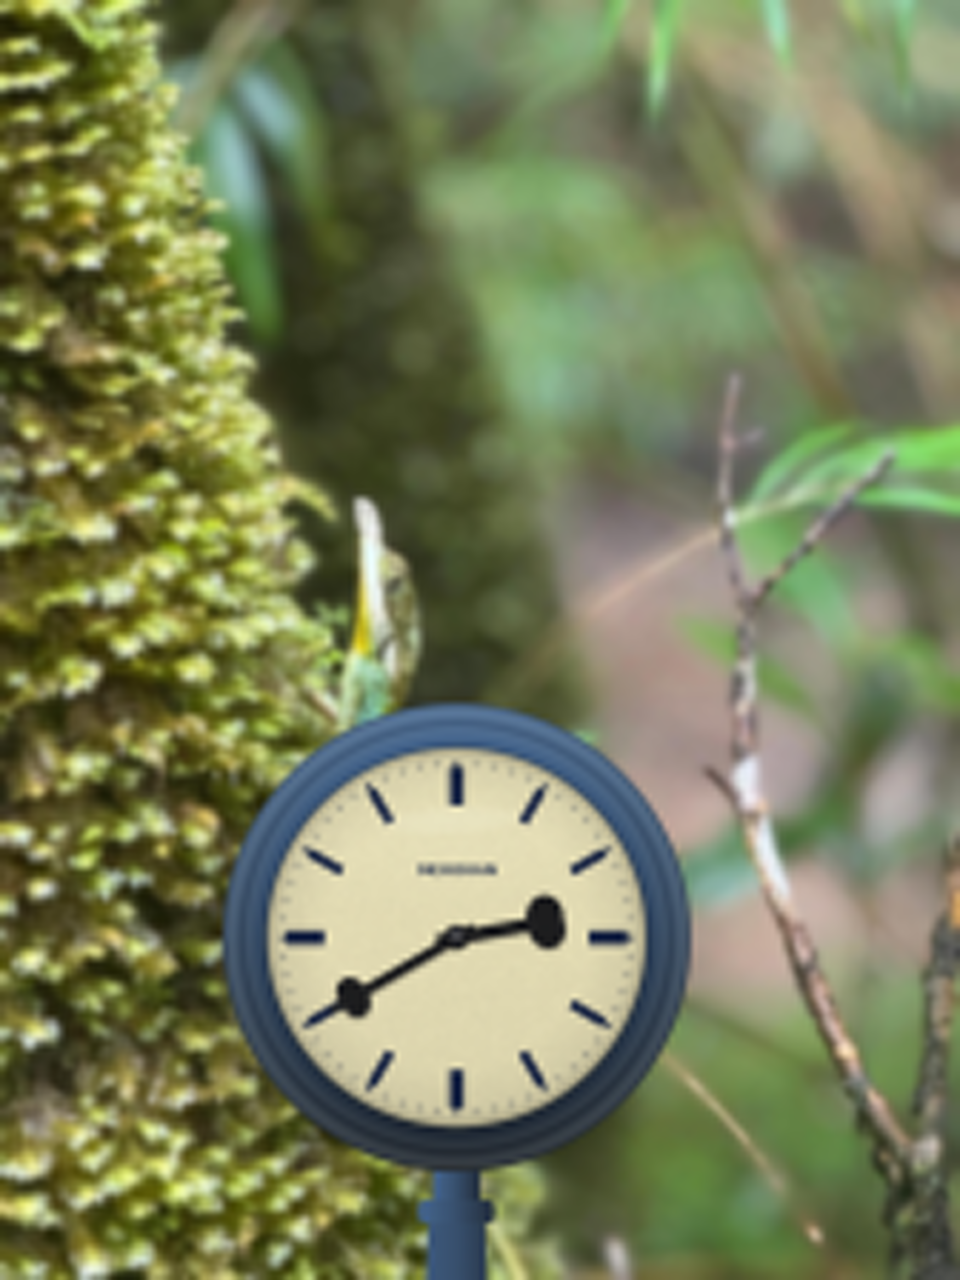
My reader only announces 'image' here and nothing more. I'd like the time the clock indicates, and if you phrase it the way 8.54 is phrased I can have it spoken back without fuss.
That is 2.40
